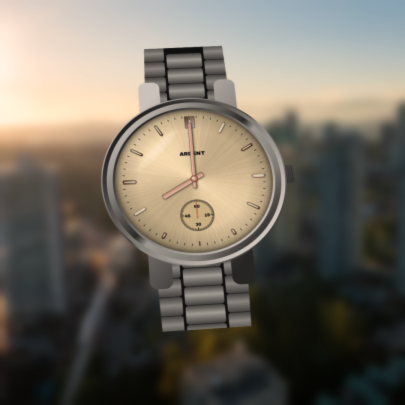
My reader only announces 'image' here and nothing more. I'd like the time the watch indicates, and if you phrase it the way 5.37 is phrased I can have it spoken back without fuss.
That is 8.00
